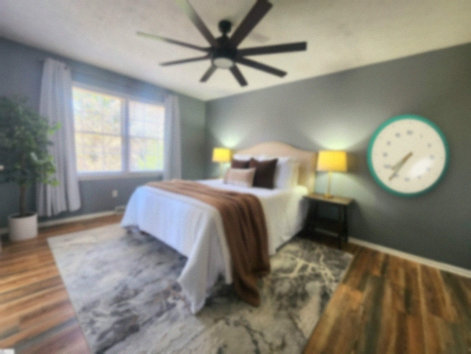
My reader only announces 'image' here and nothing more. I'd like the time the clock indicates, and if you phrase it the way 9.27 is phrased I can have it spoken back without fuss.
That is 7.36
